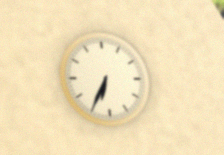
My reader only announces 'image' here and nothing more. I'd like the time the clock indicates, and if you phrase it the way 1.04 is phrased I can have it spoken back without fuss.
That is 6.35
